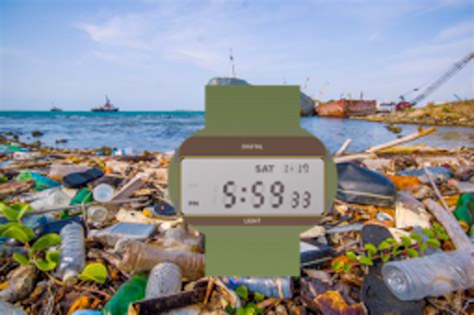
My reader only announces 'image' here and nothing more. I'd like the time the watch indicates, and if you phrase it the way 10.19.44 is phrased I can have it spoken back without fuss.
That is 5.59.33
